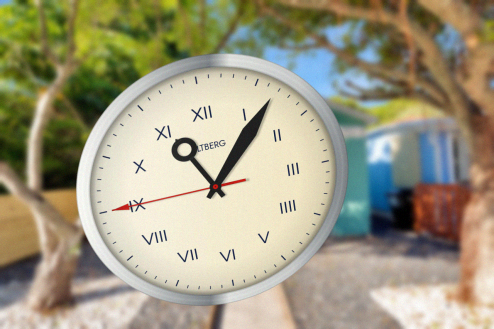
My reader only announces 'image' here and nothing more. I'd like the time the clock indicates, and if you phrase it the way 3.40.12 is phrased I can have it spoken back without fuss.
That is 11.06.45
